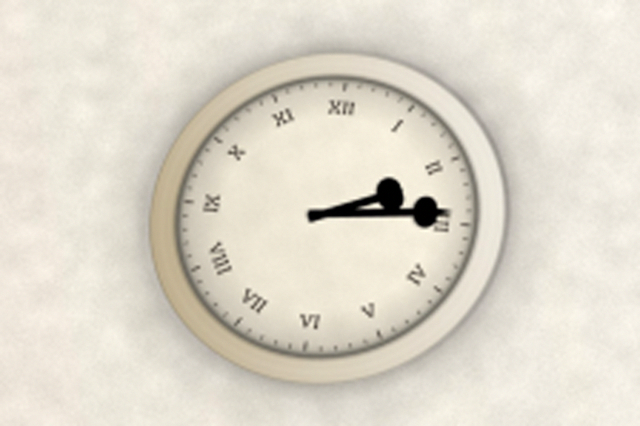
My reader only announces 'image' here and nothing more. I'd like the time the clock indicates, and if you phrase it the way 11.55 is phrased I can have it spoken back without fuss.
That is 2.14
